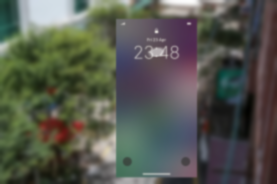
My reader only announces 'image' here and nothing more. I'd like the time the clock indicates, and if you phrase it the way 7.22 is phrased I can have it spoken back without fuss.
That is 23.48
